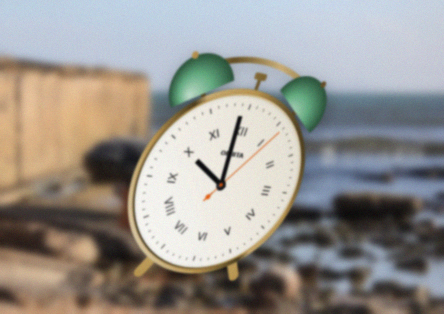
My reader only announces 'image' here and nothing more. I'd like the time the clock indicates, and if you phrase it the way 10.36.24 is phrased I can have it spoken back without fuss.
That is 9.59.06
